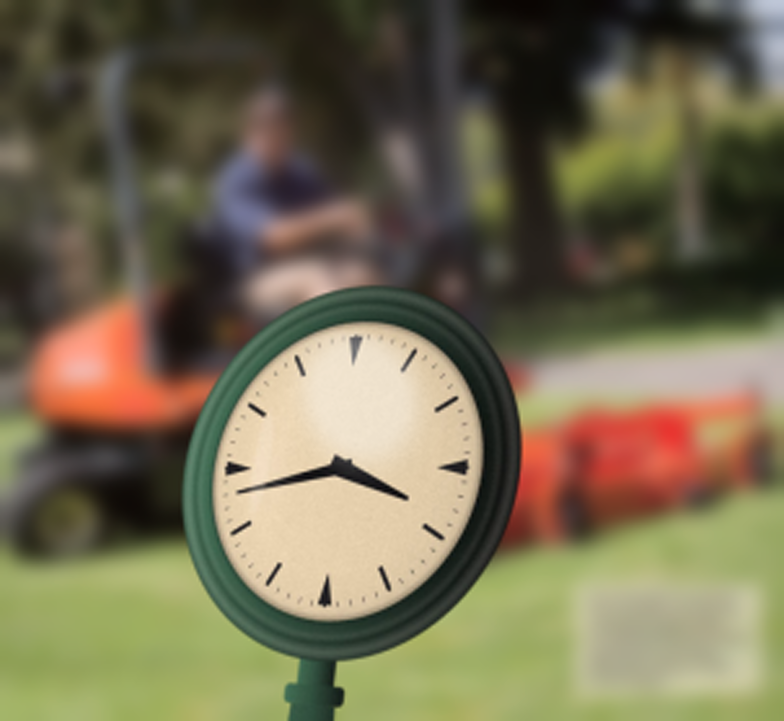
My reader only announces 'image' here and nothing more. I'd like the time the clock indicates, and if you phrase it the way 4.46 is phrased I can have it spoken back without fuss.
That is 3.43
